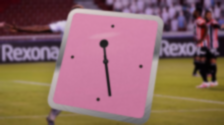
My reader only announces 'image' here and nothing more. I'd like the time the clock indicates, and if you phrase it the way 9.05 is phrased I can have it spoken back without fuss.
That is 11.27
